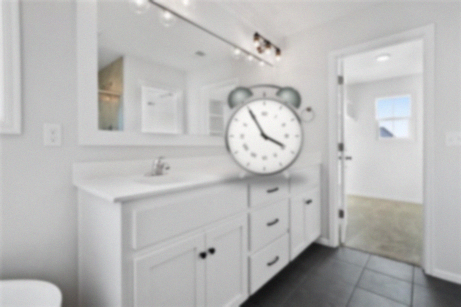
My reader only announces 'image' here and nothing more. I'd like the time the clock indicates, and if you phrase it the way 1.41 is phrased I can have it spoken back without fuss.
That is 3.55
